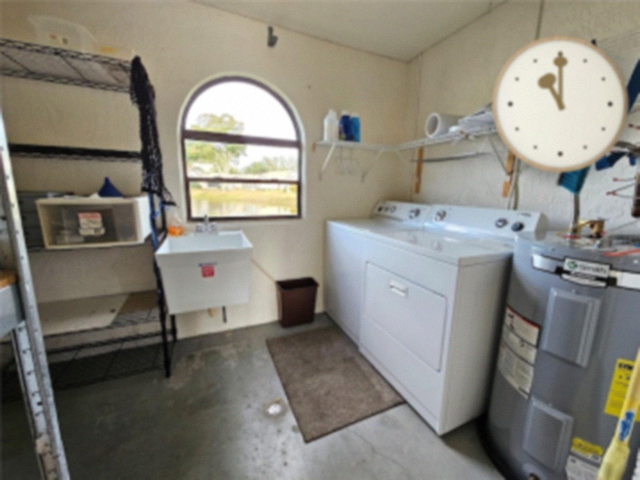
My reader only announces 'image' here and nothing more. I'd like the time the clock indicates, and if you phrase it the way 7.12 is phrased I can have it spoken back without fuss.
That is 11.00
